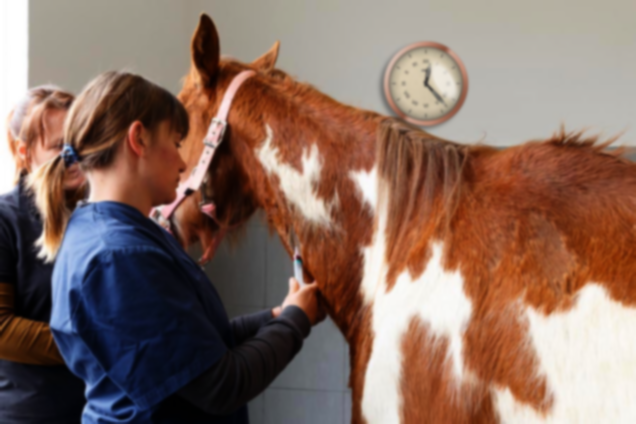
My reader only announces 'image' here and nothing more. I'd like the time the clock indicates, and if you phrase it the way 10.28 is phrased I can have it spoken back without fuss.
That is 12.23
